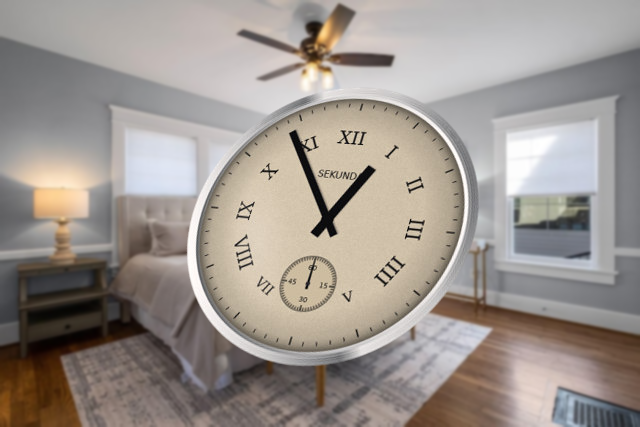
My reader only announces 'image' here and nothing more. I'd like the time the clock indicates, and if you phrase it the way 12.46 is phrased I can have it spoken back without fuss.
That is 12.54
